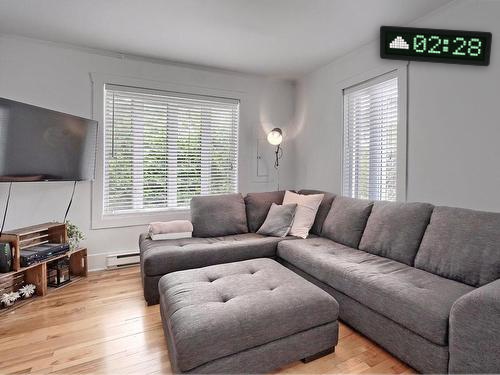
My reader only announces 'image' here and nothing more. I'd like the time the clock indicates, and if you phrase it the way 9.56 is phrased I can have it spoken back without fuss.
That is 2.28
